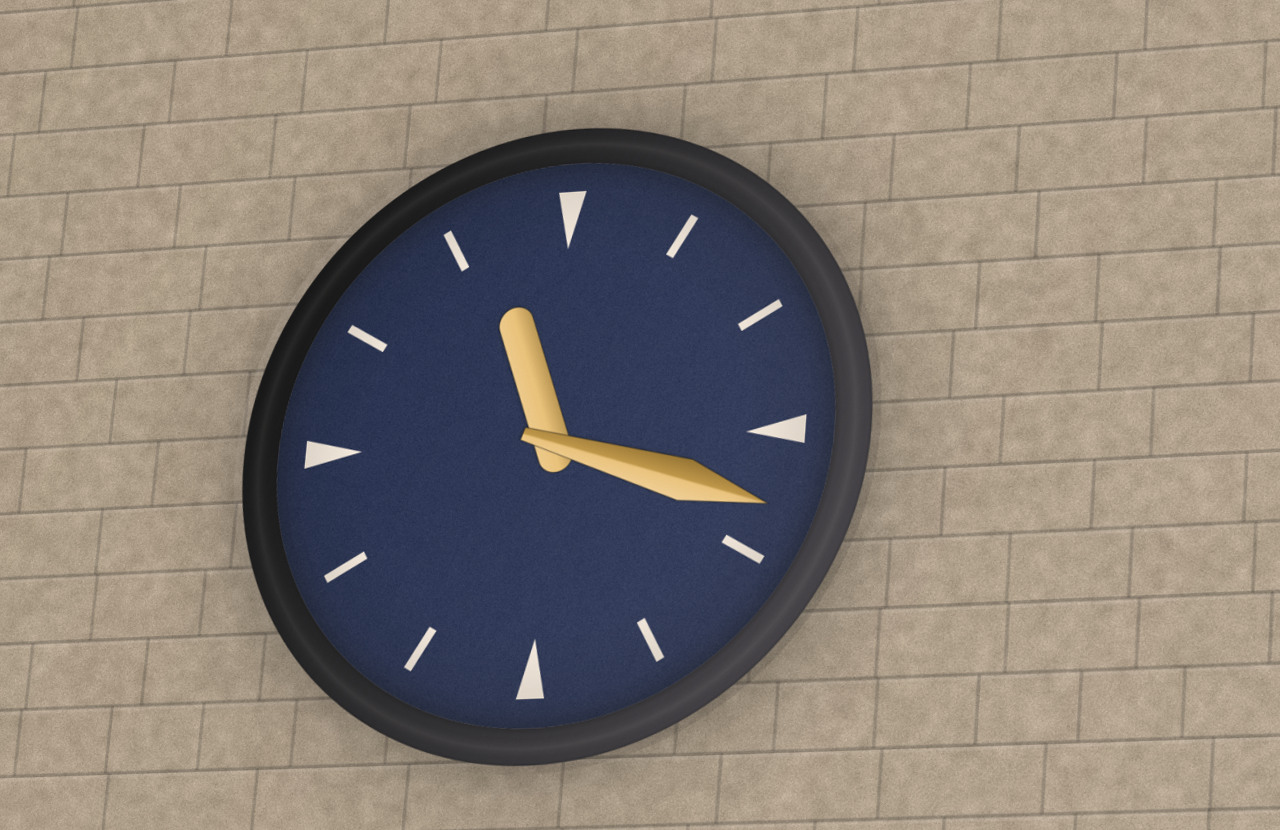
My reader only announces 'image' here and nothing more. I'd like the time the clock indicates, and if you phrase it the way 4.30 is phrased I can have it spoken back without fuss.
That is 11.18
